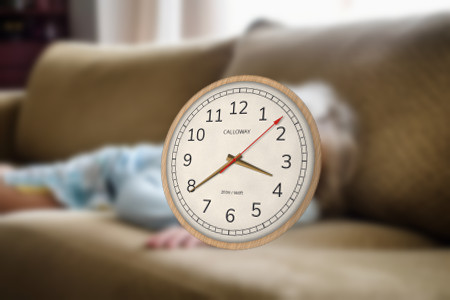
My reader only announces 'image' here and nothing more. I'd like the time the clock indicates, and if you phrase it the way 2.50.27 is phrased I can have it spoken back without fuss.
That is 3.39.08
